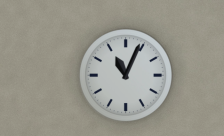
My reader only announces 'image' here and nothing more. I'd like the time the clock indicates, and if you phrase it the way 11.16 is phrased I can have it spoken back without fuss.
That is 11.04
